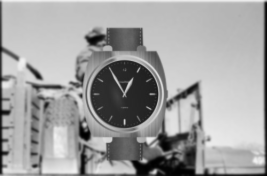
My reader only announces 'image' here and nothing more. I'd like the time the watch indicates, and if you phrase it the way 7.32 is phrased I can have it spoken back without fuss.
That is 12.55
